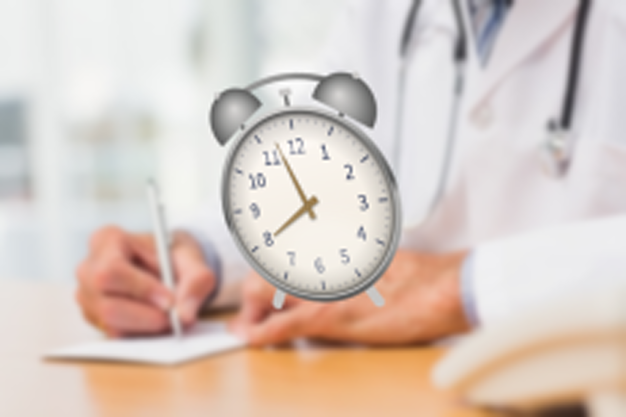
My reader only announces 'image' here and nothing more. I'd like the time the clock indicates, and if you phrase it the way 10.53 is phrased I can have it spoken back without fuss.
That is 7.57
